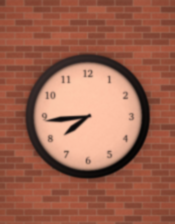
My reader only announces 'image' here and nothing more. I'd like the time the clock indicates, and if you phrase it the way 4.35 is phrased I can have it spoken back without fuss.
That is 7.44
